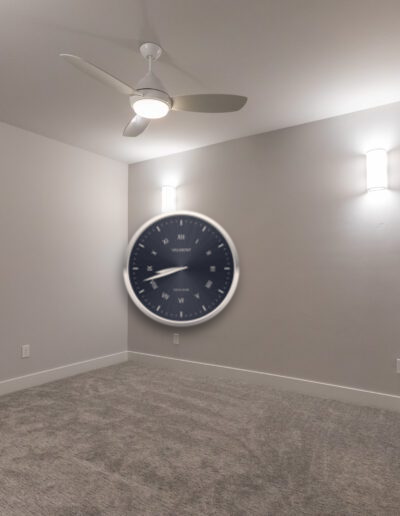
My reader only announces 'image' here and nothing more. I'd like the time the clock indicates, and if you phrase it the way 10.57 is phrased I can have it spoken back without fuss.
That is 8.42
